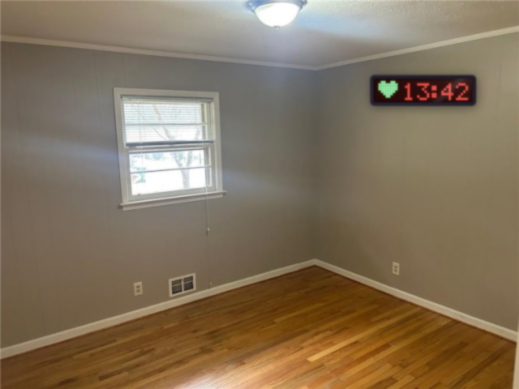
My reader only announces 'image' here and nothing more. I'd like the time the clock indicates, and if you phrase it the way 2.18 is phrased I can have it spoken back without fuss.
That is 13.42
